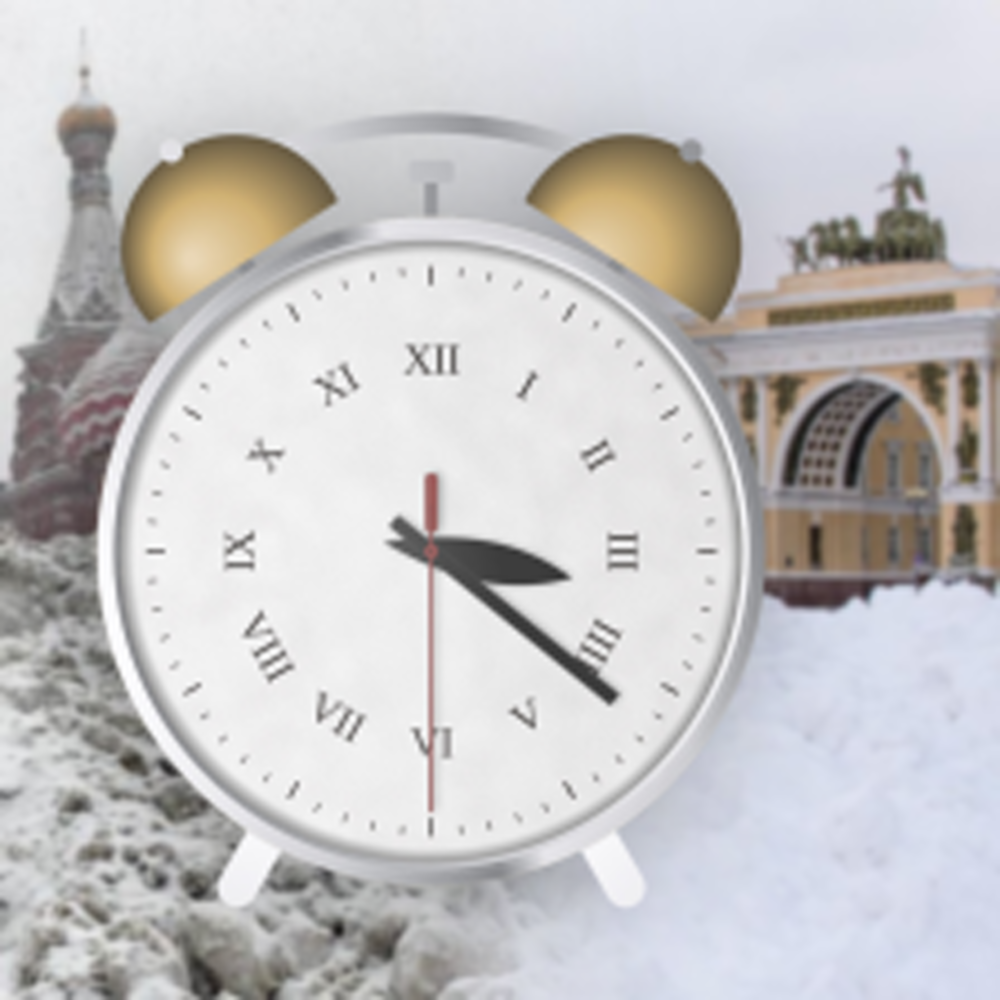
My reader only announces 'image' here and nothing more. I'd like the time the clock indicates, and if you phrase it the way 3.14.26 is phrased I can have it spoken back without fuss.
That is 3.21.30
